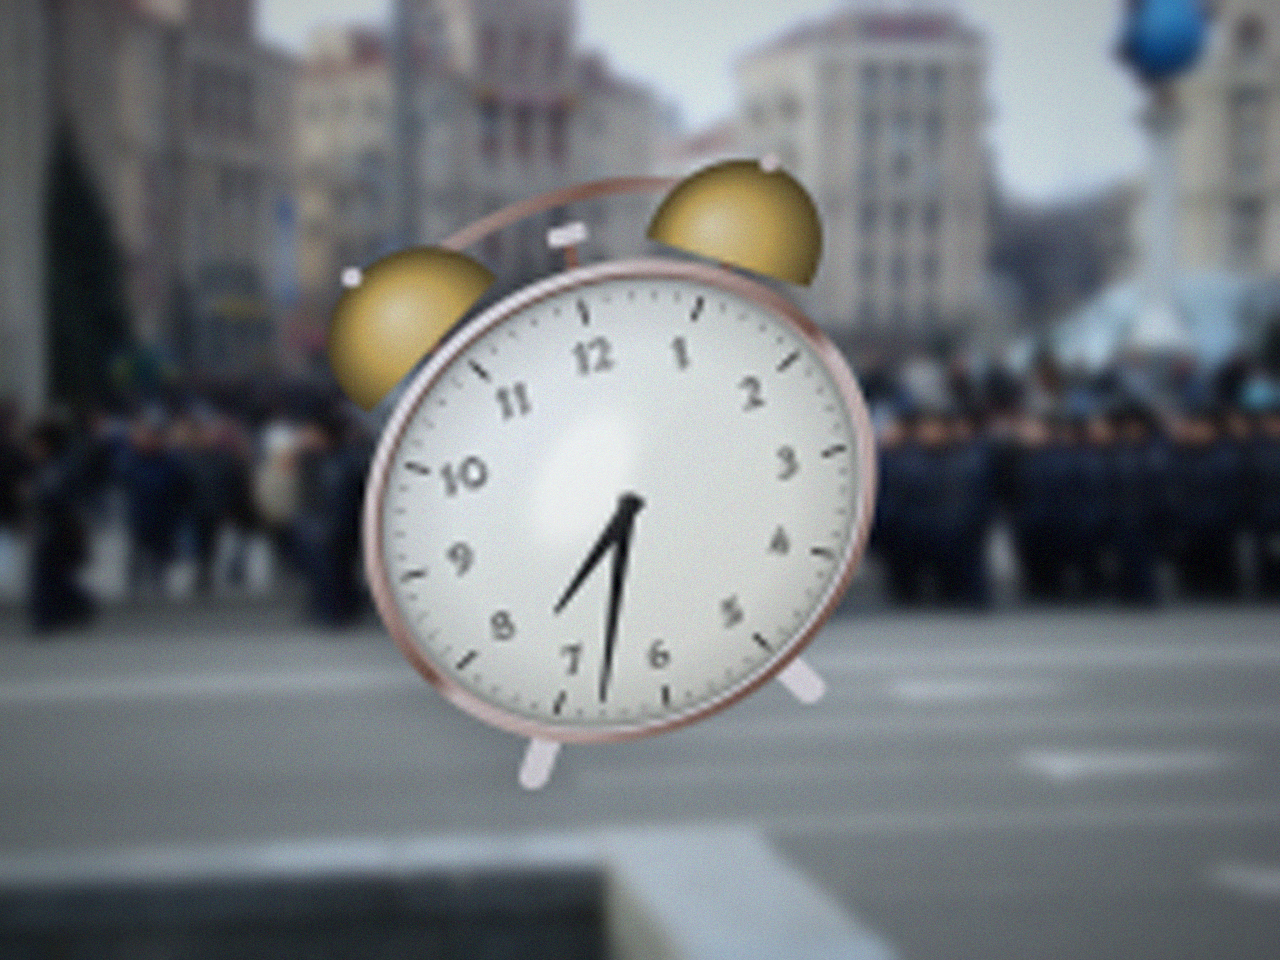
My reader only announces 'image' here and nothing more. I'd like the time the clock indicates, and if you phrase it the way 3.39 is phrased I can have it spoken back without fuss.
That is 7.33
